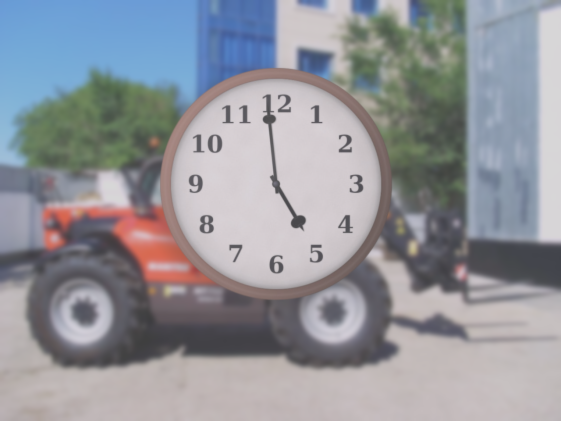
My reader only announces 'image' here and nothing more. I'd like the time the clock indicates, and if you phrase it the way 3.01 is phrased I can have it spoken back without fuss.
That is 4.59
